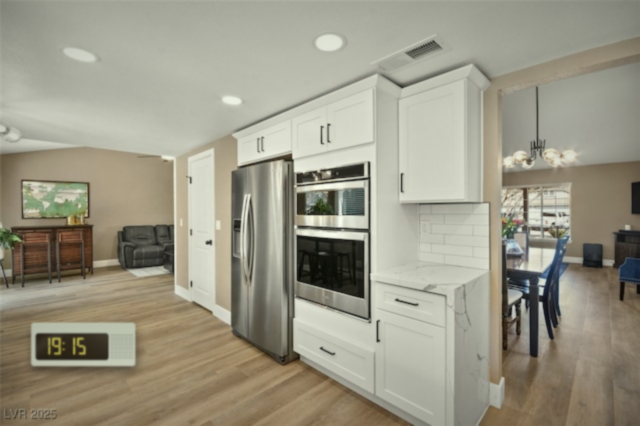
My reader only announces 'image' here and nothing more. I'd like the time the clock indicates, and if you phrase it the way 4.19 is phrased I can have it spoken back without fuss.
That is 19.15
